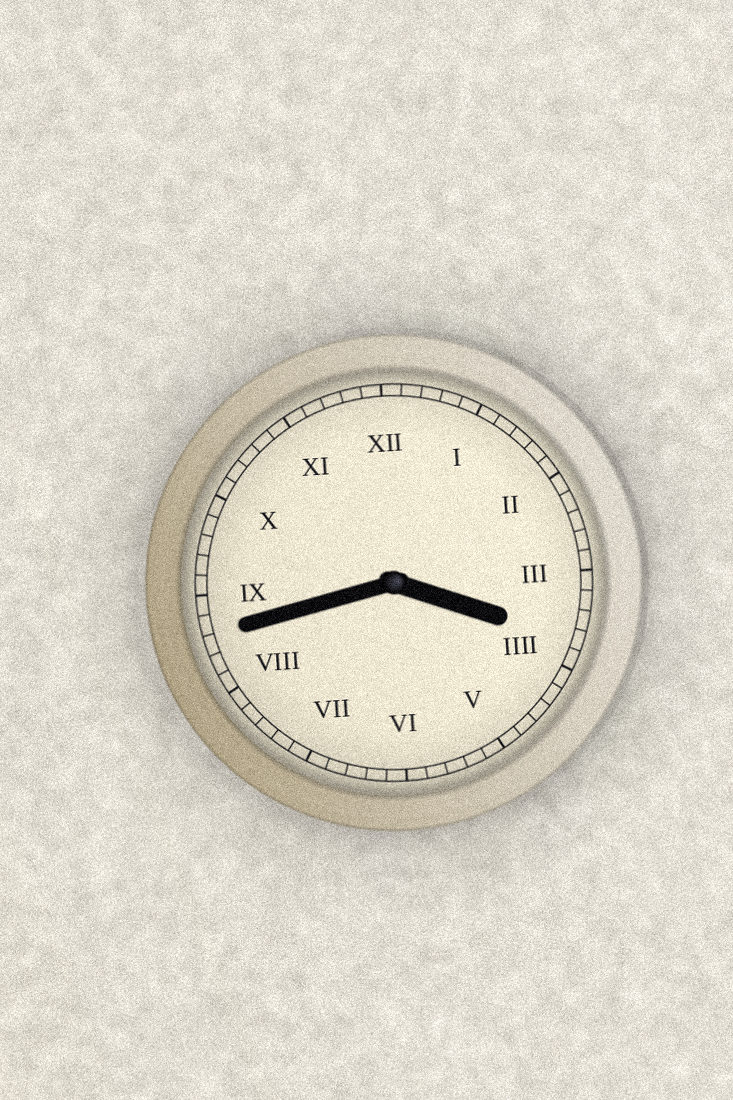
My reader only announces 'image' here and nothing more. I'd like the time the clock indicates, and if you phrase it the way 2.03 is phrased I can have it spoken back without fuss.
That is 3.43
